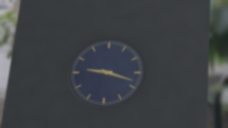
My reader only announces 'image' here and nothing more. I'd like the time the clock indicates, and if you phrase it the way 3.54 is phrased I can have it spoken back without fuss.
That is 9.18
